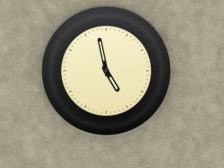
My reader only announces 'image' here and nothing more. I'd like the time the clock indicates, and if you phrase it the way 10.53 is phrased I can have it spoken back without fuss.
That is 4.58
